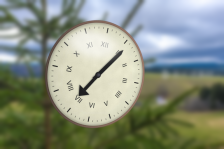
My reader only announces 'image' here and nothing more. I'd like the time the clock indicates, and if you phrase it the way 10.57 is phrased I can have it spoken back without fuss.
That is 7.06
